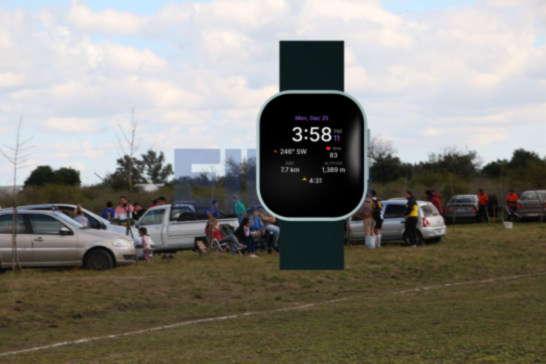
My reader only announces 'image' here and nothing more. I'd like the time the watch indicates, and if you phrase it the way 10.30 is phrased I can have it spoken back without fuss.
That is 3.58
